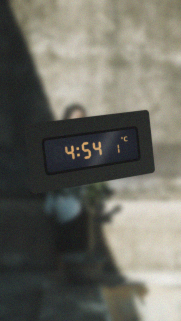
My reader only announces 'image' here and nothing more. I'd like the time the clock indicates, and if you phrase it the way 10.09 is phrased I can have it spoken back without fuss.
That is 4.54
